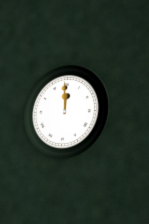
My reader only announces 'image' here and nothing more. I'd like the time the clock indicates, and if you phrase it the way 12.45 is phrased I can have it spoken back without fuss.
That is 11.59
